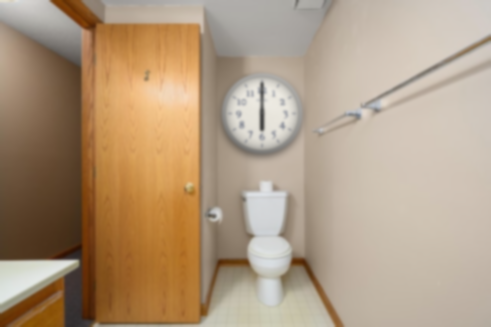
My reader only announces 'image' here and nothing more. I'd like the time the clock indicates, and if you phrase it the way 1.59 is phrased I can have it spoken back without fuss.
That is 6.00
